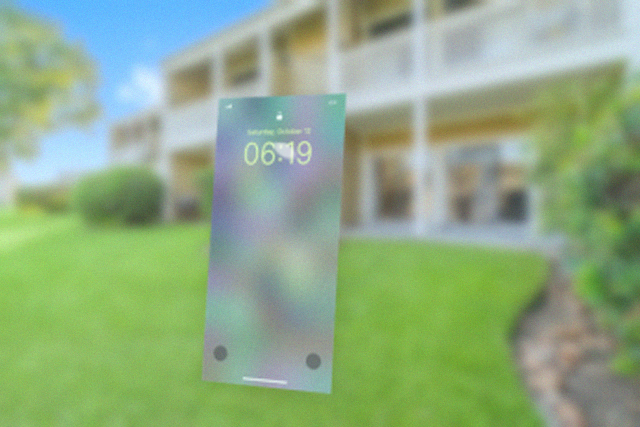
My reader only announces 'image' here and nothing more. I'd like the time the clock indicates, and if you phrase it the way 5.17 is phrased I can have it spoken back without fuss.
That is 6.19
